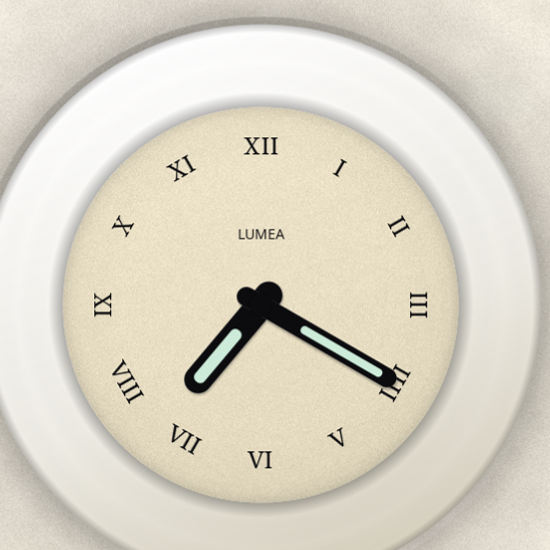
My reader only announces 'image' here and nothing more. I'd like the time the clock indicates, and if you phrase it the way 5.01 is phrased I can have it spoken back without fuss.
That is 7.20
